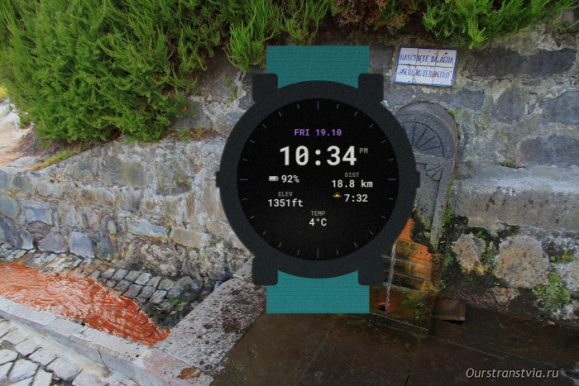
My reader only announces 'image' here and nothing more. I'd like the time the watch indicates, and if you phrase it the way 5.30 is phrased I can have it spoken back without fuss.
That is 10.34
